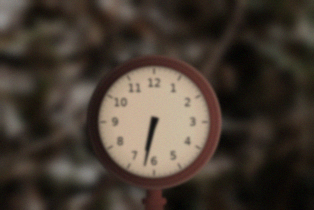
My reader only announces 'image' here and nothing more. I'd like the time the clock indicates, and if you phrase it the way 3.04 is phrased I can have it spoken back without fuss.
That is 6.32
